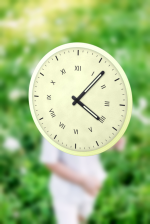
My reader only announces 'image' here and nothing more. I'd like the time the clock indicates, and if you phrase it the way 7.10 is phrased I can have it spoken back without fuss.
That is 4.07
